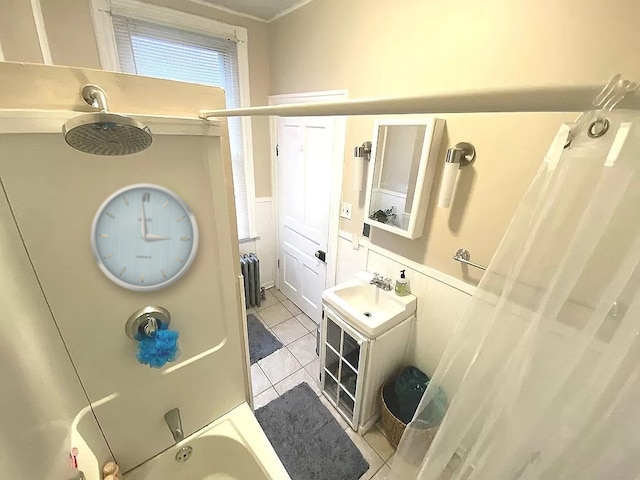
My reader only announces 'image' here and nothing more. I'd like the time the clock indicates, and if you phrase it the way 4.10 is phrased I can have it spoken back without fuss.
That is 2.59
